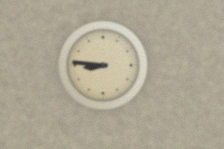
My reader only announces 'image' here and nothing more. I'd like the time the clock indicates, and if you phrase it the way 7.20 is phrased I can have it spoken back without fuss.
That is 8.46
